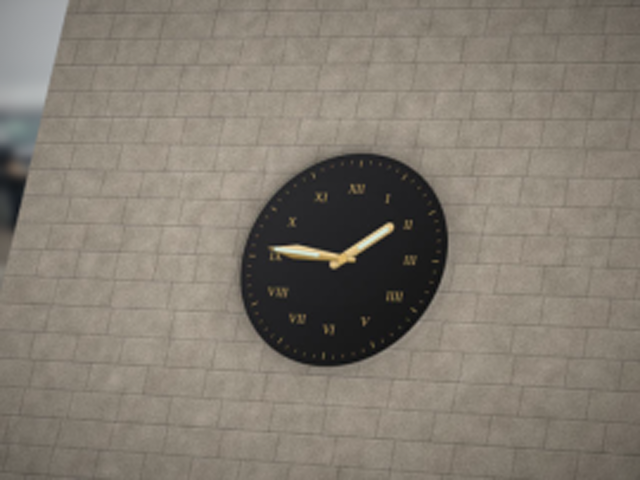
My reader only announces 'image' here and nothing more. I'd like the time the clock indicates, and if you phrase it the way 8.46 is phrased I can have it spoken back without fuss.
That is 1.46
